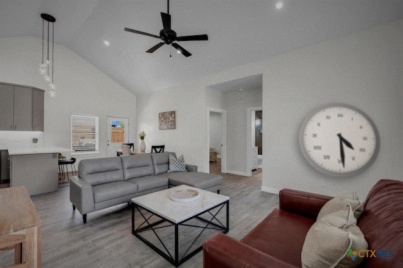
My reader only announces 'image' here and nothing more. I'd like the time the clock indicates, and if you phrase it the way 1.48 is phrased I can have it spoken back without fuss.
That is 4.29
